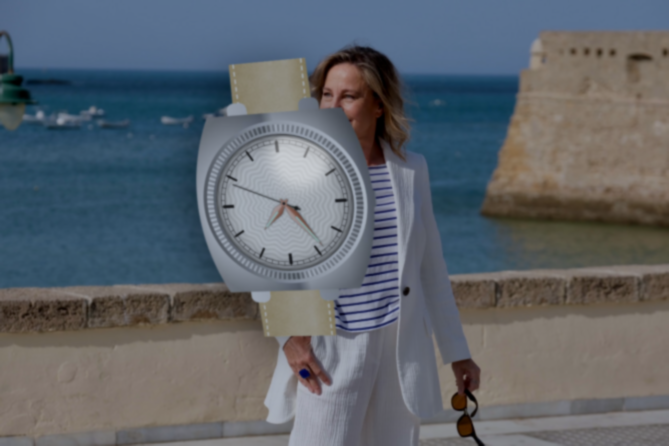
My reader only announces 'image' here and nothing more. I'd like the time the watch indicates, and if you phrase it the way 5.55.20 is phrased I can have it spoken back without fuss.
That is 7.23.49
